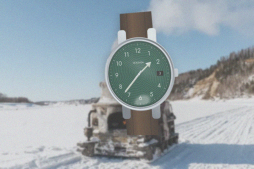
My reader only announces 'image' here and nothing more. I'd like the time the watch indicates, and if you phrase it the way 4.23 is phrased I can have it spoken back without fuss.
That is 1.37
